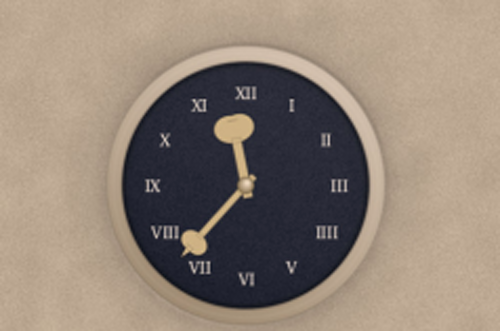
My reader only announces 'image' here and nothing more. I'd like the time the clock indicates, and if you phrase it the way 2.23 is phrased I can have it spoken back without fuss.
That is 11.37
